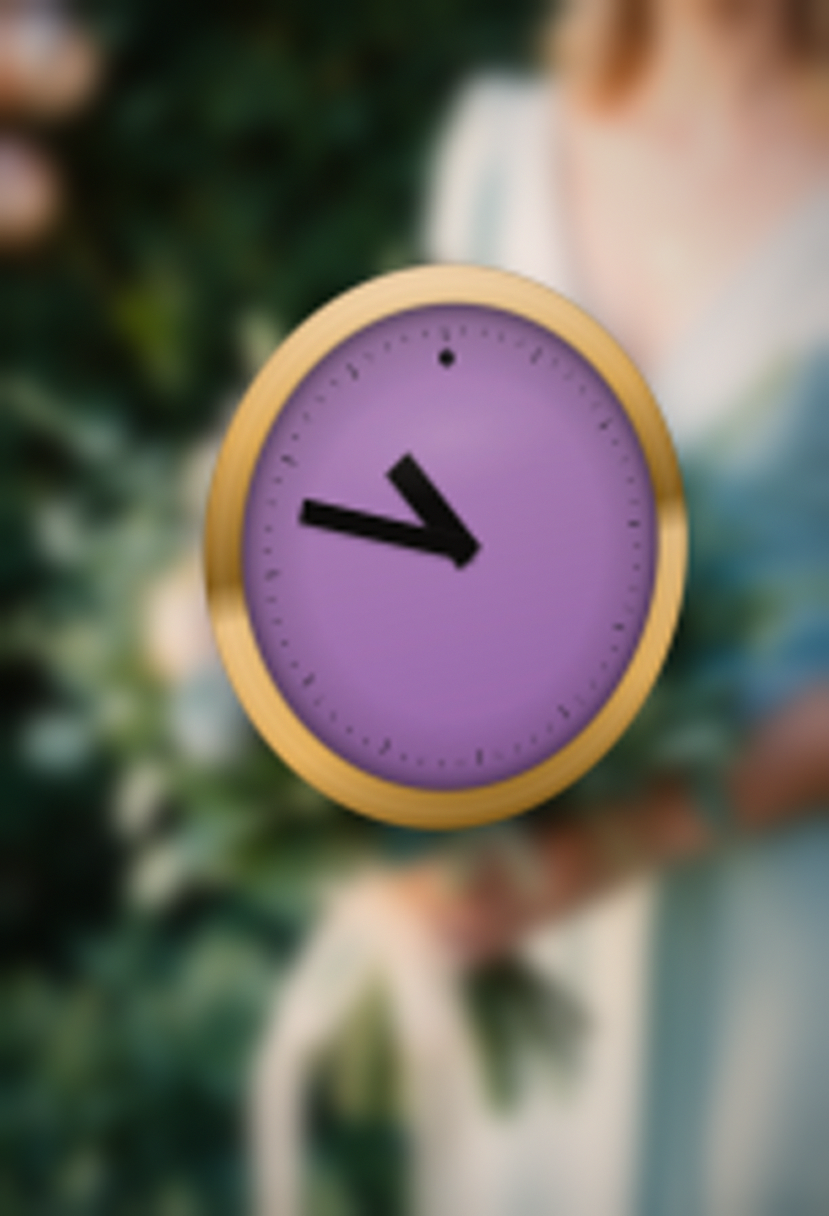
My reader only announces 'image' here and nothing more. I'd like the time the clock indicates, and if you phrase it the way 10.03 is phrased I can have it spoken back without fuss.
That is 10.48
